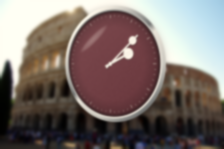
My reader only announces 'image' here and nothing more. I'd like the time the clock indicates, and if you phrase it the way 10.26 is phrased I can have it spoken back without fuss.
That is 2.08
